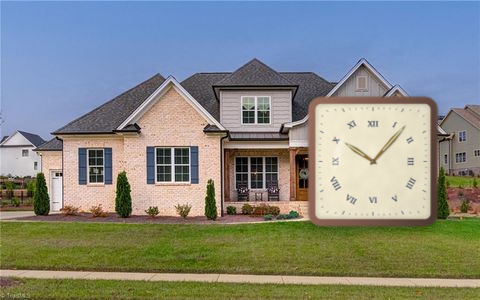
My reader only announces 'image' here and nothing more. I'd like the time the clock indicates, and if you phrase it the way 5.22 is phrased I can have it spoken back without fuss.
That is 10.07
